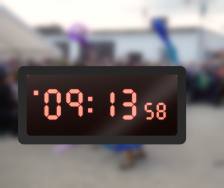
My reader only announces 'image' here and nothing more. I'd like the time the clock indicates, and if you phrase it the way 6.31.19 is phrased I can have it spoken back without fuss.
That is 9.13.58
